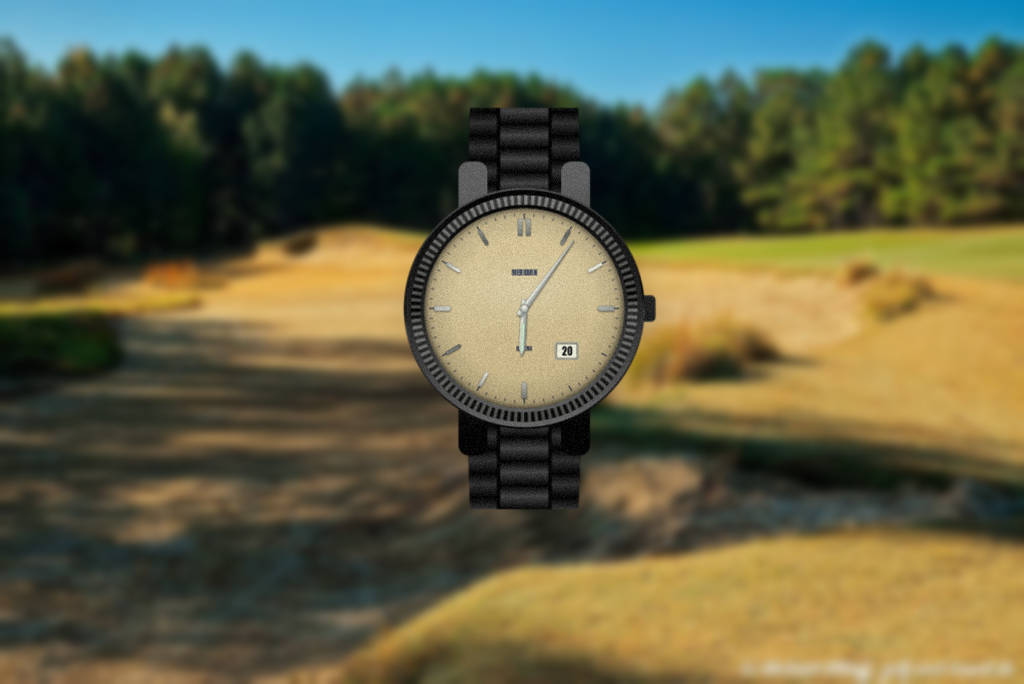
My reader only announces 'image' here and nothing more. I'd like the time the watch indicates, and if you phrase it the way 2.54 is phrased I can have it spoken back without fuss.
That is 6.06
